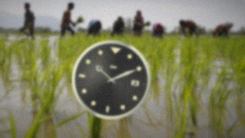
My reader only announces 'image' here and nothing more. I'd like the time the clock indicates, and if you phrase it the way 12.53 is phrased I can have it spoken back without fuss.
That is 10.10
